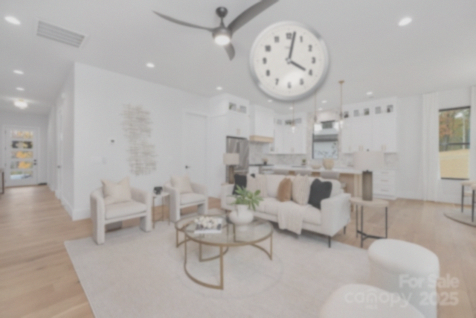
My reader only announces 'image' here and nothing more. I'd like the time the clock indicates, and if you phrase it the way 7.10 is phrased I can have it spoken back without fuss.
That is 4.02
